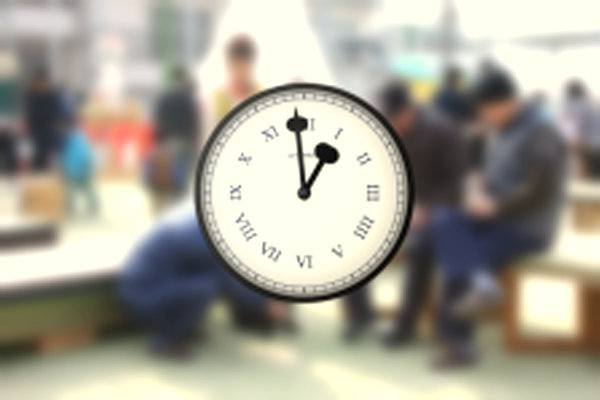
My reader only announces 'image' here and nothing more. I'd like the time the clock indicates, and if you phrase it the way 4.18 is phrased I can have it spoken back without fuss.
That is 12.59
